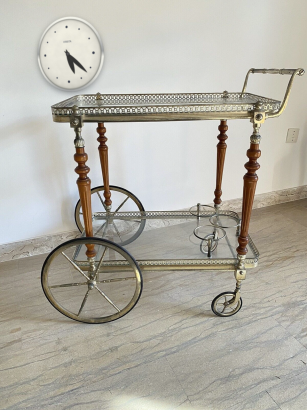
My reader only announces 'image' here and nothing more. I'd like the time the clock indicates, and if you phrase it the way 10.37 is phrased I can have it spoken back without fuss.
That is 5.22
